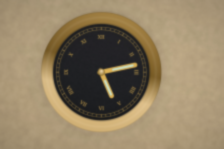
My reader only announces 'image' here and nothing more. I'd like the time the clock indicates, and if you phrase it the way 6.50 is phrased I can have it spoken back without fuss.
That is 5.13
